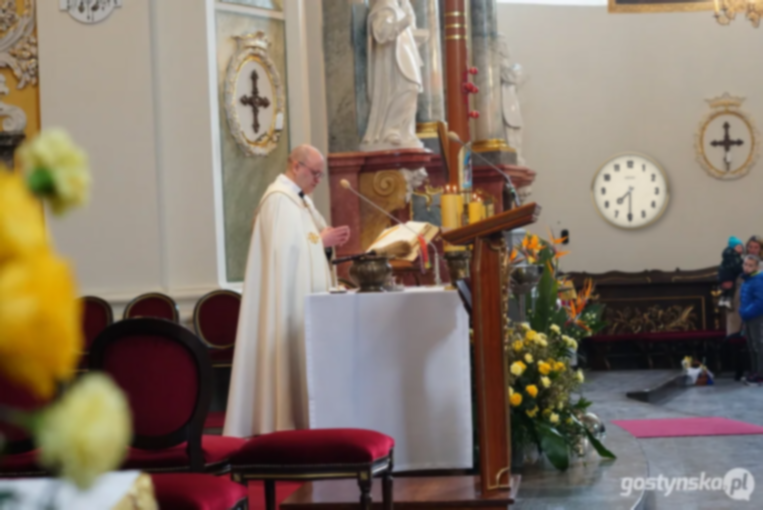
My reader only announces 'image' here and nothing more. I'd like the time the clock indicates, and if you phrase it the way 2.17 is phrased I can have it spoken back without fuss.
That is 7.30
